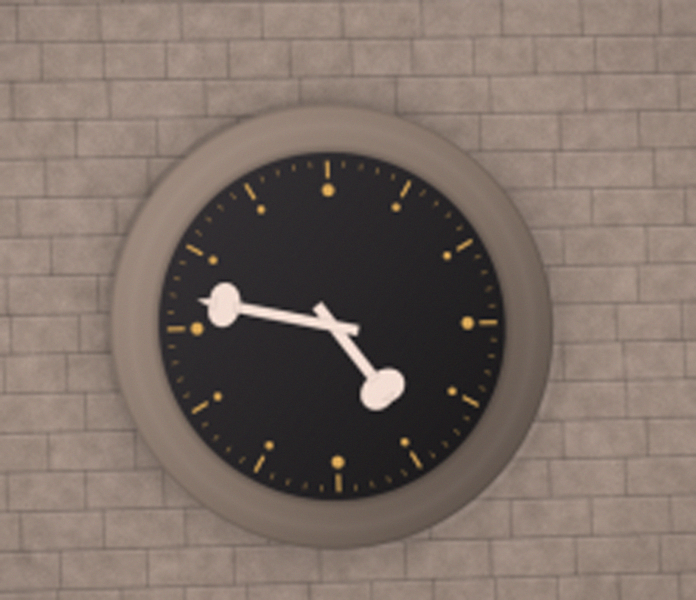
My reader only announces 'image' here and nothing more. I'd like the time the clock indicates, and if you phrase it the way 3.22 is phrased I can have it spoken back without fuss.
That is 4.47
